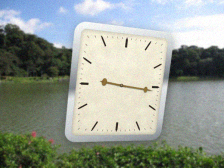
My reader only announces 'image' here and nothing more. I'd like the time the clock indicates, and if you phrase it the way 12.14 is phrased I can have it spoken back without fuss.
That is 9.16
